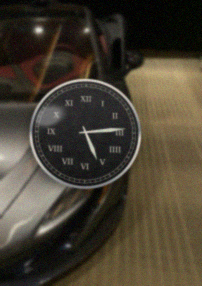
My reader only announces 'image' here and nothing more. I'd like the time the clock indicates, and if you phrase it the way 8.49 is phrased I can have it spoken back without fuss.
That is 5.14
